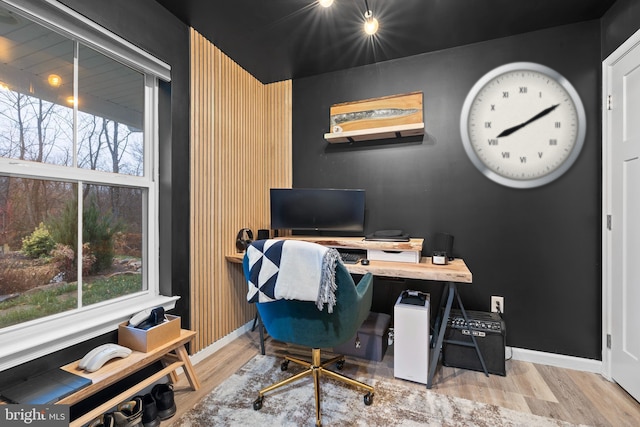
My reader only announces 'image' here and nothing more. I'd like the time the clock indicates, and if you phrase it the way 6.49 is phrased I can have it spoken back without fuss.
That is 8.10
